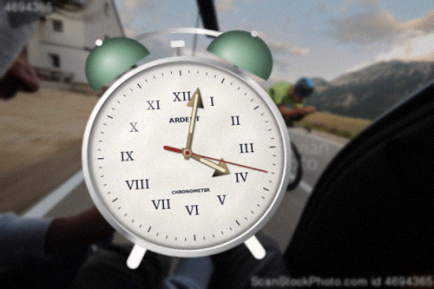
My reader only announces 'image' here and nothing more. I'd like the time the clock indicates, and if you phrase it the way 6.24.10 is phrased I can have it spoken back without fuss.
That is 4.02.18
